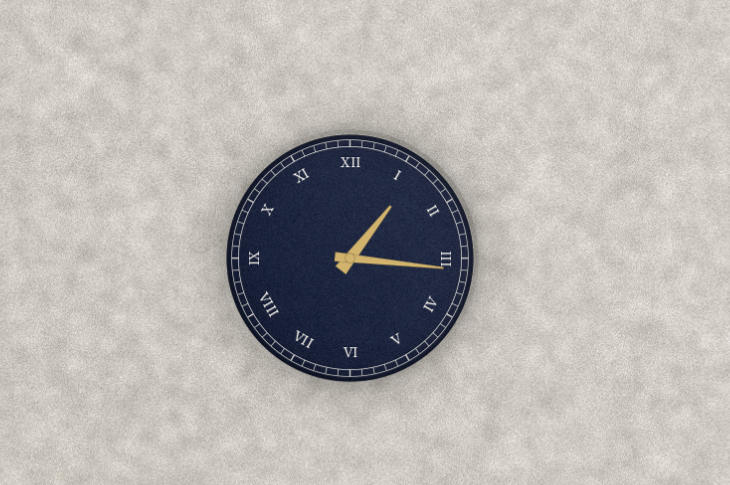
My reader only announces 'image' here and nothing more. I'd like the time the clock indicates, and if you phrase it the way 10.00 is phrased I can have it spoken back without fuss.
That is 1.16
